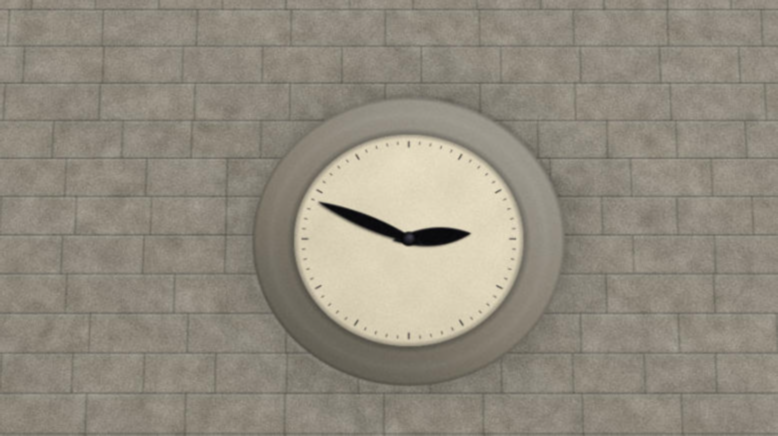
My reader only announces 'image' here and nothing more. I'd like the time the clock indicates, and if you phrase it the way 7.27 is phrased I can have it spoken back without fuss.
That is 2.49
